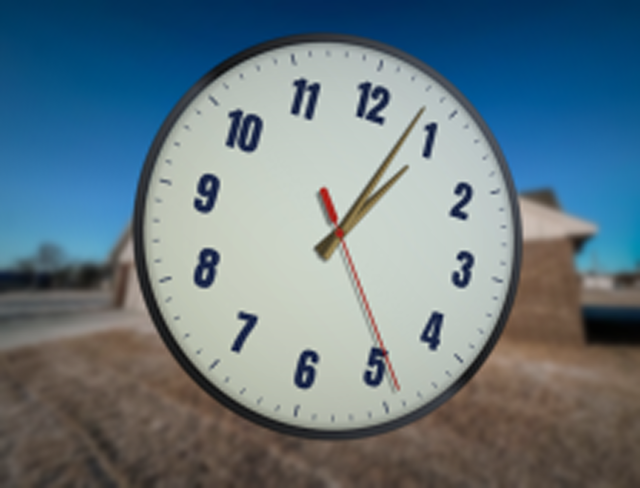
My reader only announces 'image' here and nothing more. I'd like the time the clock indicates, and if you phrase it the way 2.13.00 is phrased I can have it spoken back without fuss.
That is 1.03.24
